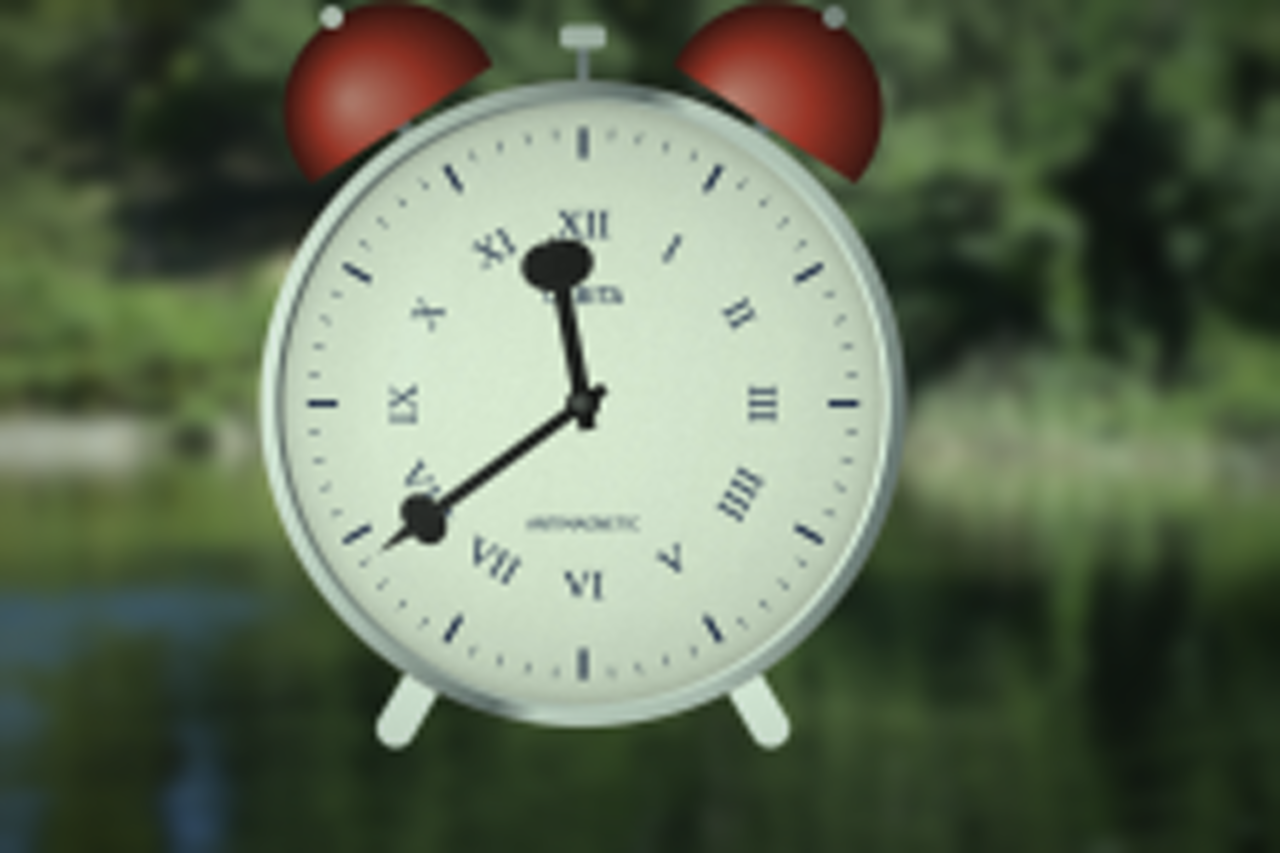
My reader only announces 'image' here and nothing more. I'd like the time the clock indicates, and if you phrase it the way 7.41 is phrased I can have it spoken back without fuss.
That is 11.39
